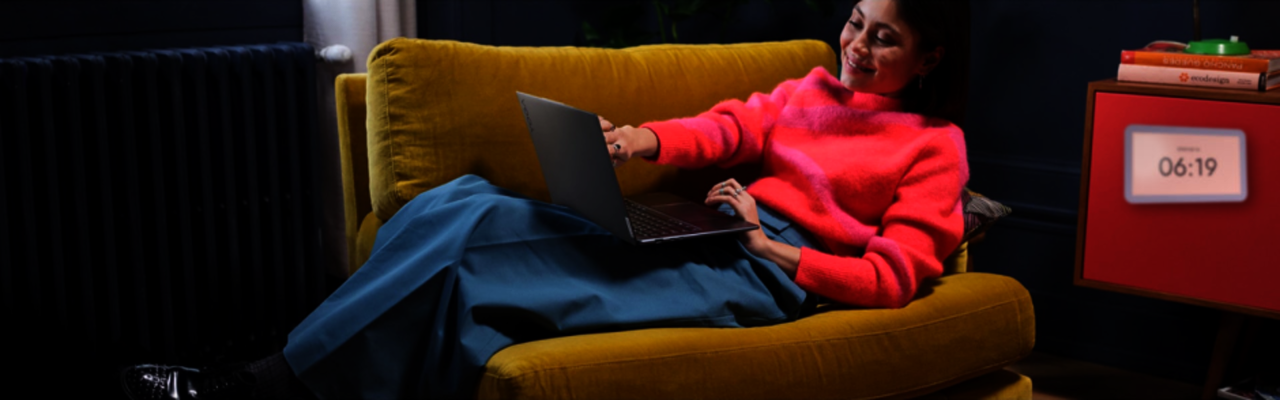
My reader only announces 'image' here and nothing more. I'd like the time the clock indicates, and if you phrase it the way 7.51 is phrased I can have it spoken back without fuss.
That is 6.19
